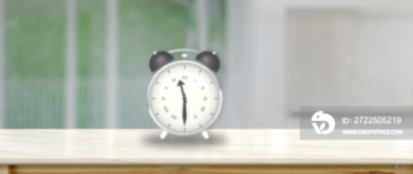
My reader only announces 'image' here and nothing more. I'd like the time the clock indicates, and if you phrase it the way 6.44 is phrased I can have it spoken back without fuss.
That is 11.30
